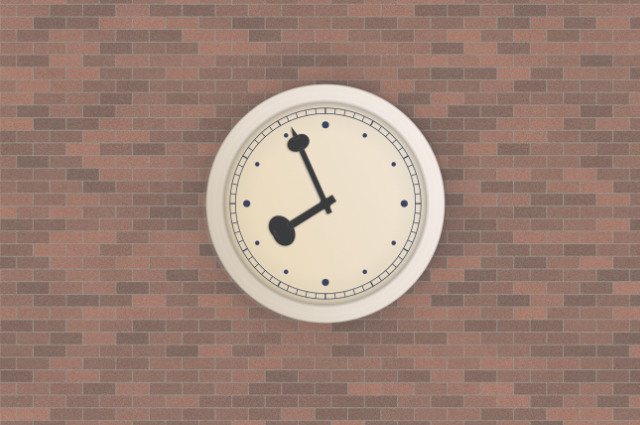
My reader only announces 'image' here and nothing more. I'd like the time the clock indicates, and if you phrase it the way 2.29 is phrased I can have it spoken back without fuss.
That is 7.56
